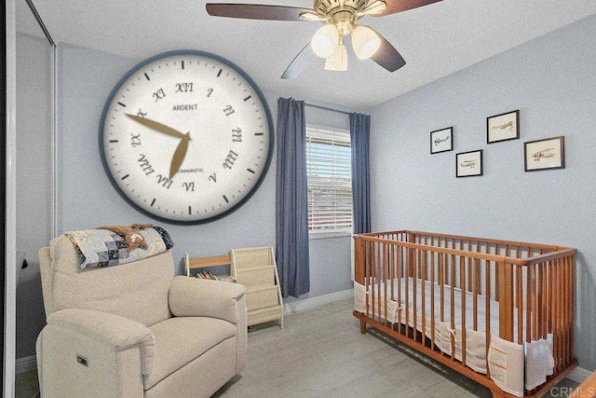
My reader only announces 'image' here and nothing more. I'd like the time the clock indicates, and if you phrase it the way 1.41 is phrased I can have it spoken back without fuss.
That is 6.49
